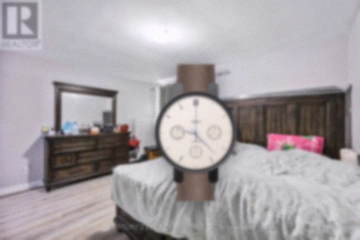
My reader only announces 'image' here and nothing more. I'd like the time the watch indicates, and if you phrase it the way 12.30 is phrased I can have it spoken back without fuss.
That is 9.23
